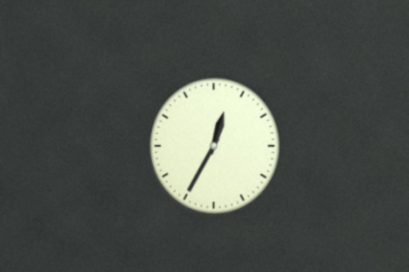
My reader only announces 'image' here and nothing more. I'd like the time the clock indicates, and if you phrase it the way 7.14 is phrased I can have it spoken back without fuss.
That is 12.35
